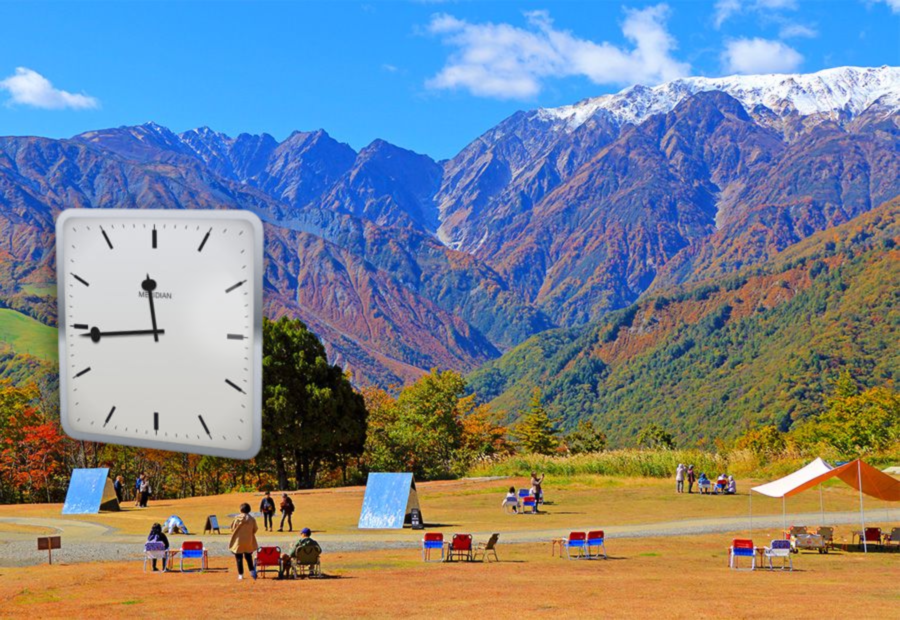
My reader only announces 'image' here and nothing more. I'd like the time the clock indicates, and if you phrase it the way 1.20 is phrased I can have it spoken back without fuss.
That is 11.44
